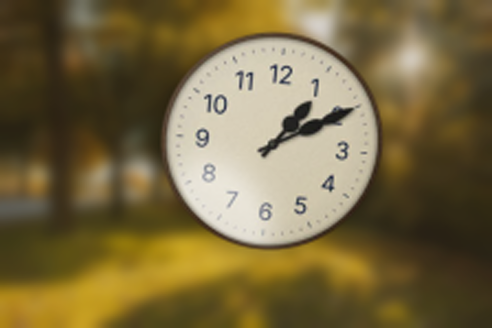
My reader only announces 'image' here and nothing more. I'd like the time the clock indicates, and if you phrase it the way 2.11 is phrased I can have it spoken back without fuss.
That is 1.10
